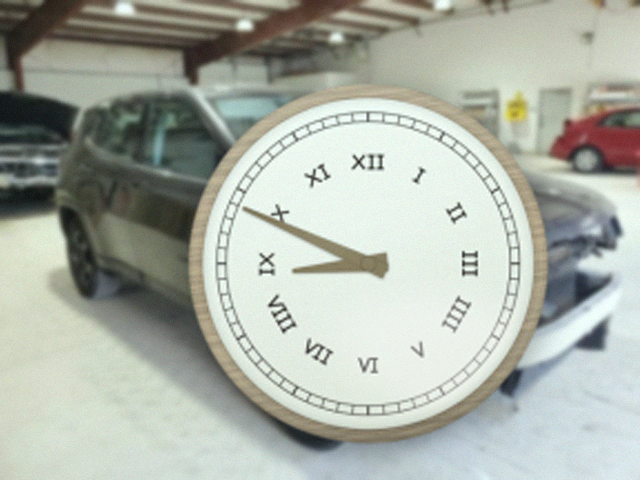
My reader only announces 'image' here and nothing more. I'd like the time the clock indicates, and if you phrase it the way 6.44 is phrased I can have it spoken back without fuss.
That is 8.49
